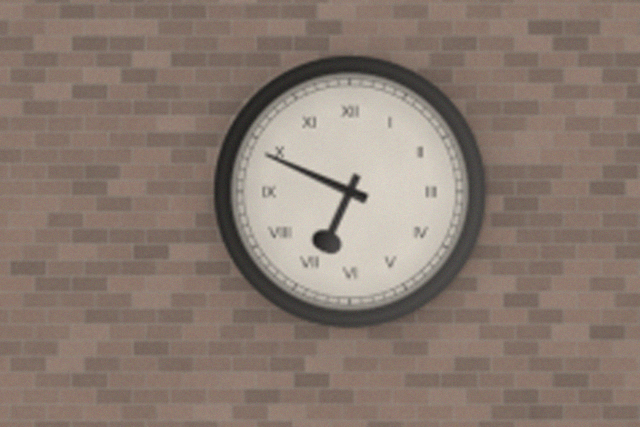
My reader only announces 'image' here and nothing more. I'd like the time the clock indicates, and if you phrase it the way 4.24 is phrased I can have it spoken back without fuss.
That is 6.49
